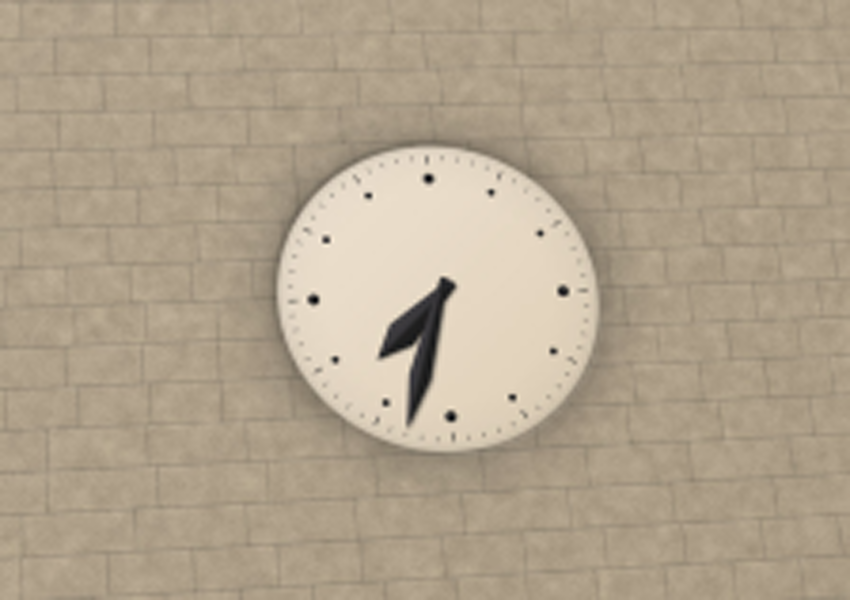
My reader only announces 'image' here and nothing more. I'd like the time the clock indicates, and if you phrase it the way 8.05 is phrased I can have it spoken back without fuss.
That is 7.33
